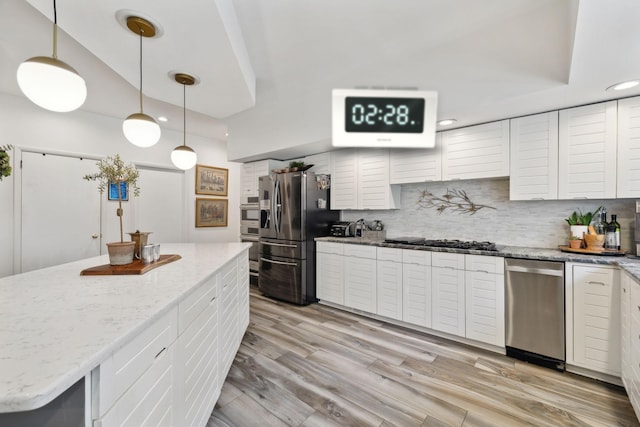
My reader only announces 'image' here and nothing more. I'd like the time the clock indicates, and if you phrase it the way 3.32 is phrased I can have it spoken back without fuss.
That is 2.28
